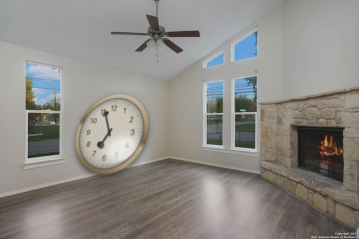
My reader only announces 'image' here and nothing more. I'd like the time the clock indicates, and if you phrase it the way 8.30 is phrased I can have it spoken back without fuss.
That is 6.56
